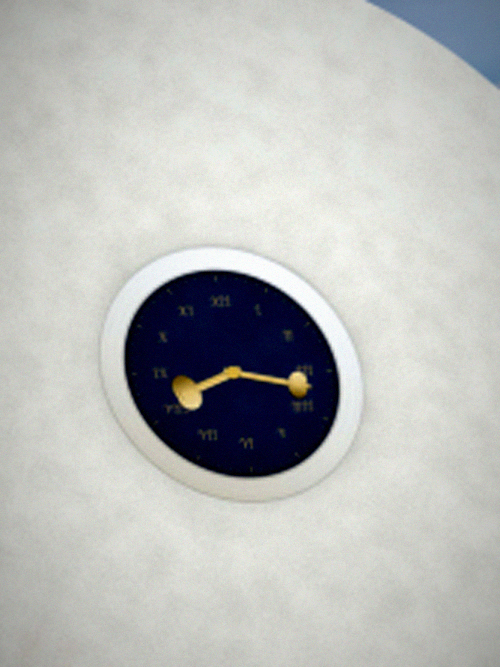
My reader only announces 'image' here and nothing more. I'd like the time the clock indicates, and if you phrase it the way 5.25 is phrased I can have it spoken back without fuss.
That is 8.17
